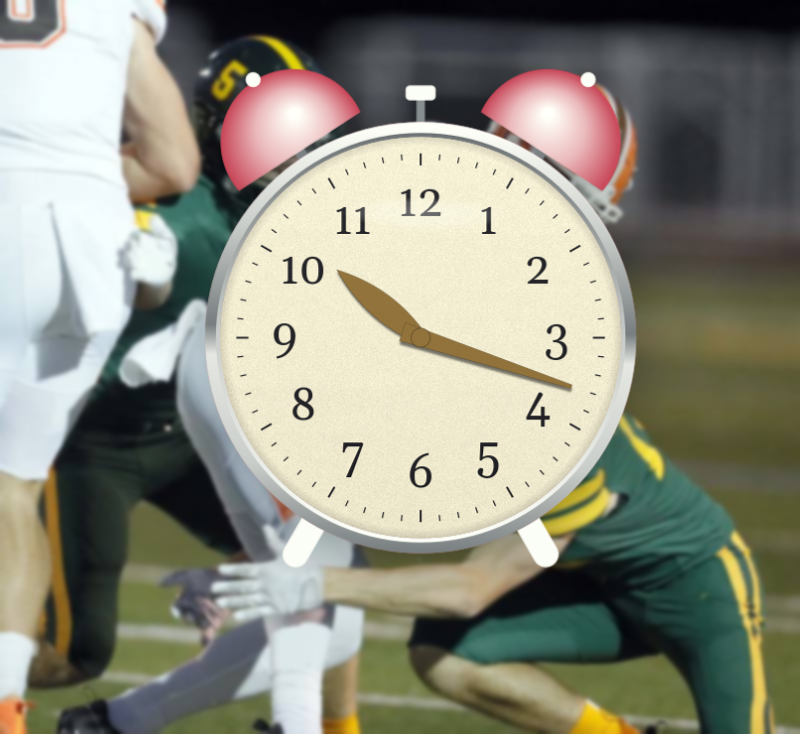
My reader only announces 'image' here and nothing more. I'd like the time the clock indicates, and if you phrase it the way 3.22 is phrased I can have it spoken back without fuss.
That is 10.18
